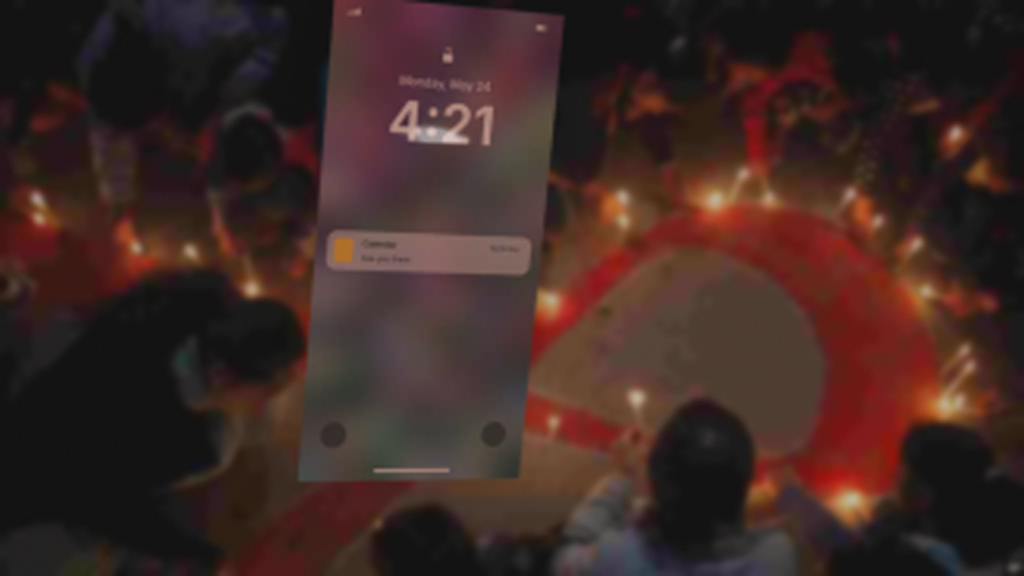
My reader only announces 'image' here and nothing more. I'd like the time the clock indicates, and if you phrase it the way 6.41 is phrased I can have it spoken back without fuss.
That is 4.21
